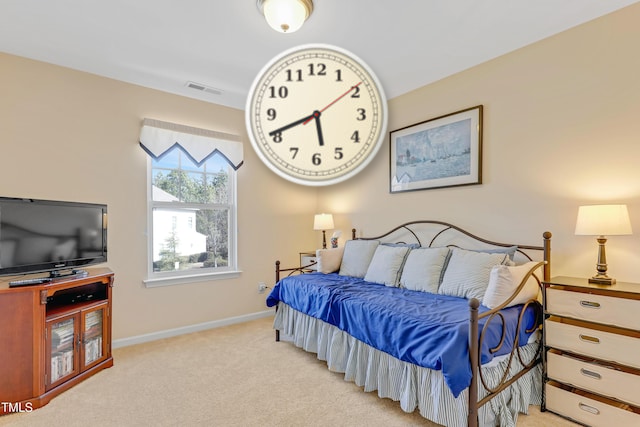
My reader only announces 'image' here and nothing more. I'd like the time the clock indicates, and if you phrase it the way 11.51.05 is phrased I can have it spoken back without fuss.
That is 5.41.09
